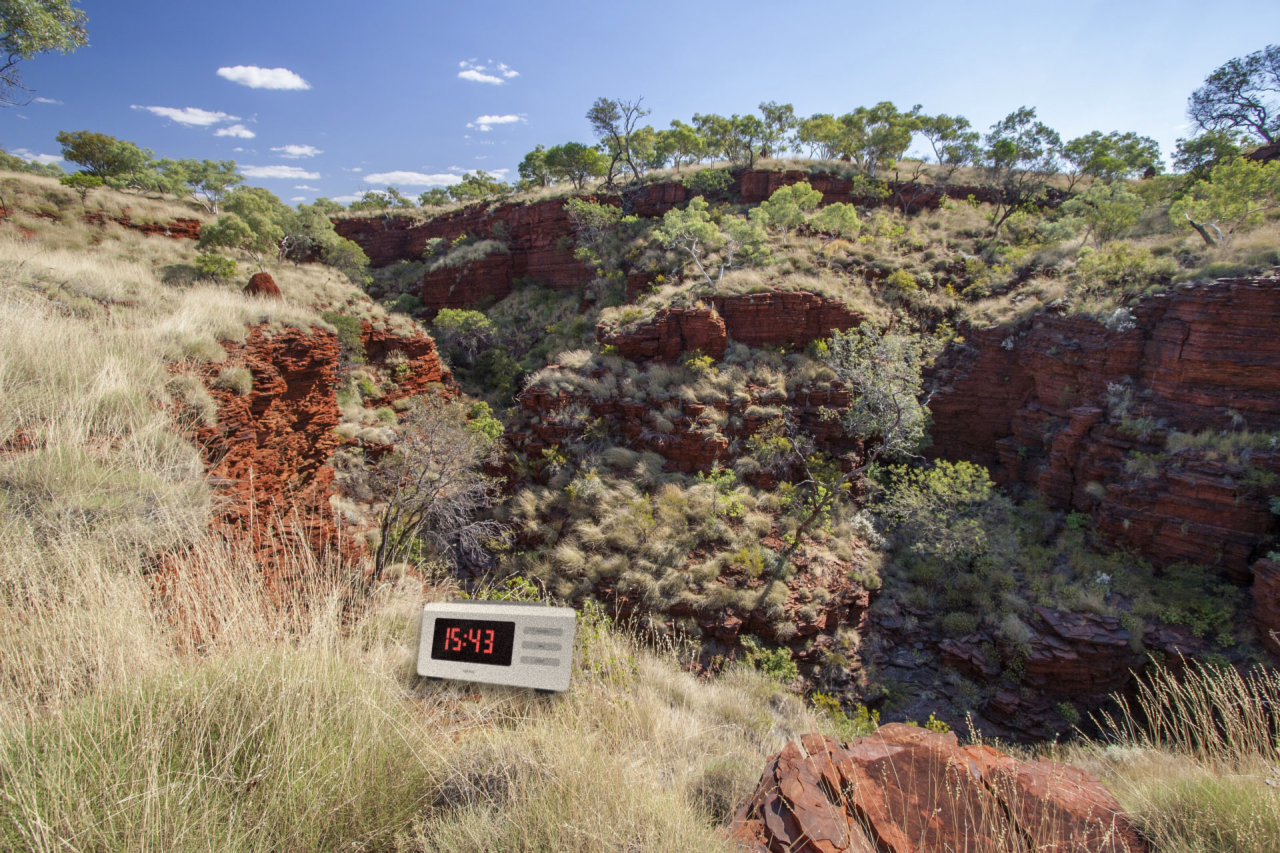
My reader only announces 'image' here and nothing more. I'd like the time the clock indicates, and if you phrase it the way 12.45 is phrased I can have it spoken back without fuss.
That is 15.43
